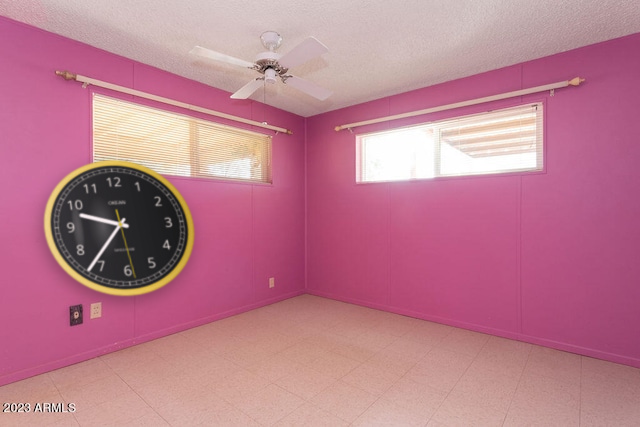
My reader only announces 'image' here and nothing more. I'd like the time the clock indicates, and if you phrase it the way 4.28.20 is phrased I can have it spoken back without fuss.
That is 9.36.29
